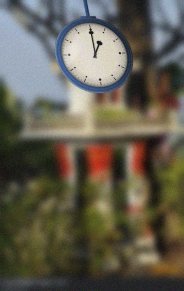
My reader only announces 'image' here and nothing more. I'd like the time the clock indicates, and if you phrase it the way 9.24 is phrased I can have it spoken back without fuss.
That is 1.00
